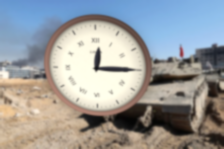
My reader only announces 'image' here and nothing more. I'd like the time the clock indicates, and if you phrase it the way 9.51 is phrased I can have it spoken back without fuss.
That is 12.15
